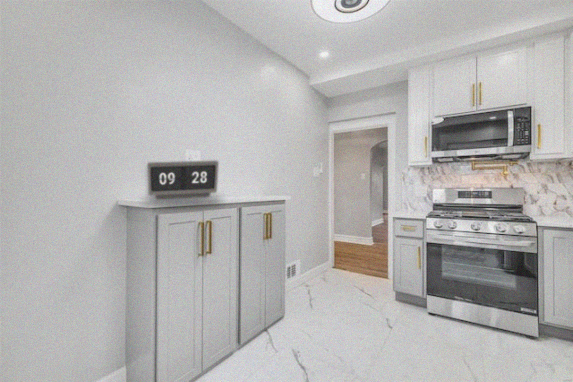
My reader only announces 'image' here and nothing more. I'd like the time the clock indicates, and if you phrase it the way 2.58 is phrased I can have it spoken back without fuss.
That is 9.28
